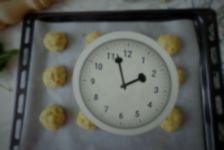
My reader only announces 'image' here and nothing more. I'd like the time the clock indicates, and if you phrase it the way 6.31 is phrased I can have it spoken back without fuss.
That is 1.57
